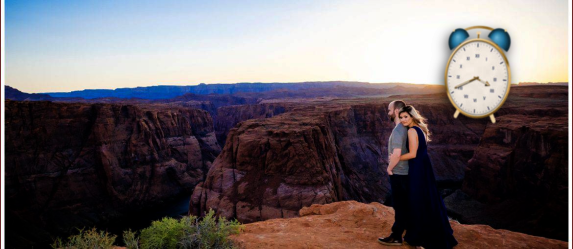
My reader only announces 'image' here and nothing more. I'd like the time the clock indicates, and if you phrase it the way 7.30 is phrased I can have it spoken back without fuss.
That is 3.41
